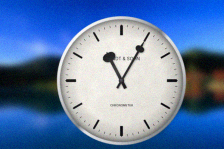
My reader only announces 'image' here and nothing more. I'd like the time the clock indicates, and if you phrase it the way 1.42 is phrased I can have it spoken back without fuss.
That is 11.05
